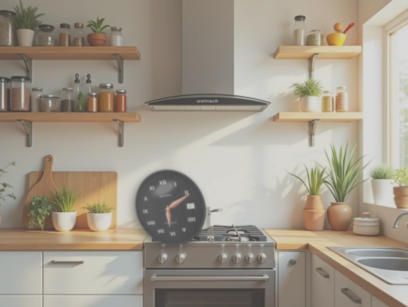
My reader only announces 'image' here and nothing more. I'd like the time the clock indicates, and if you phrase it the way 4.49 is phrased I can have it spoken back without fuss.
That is 6.11
